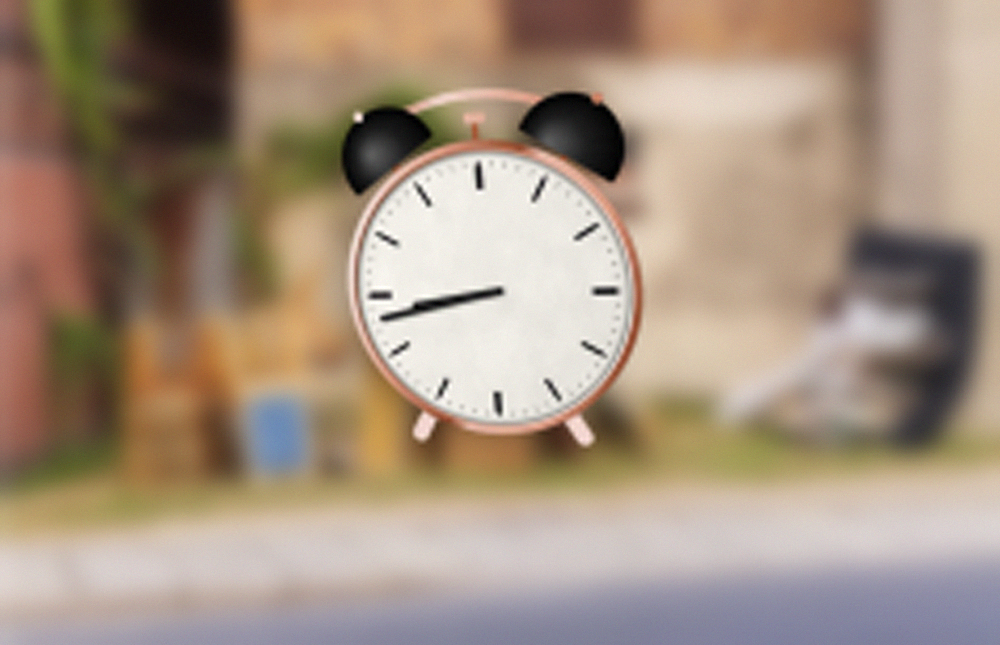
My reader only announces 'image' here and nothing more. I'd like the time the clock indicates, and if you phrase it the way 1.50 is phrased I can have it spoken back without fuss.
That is 8.43
